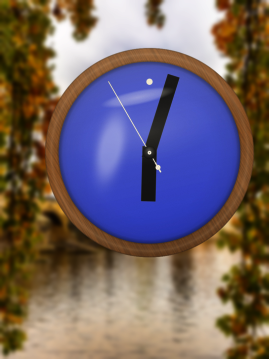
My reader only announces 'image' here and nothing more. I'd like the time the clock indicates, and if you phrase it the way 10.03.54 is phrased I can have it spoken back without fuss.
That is 6.02.55
